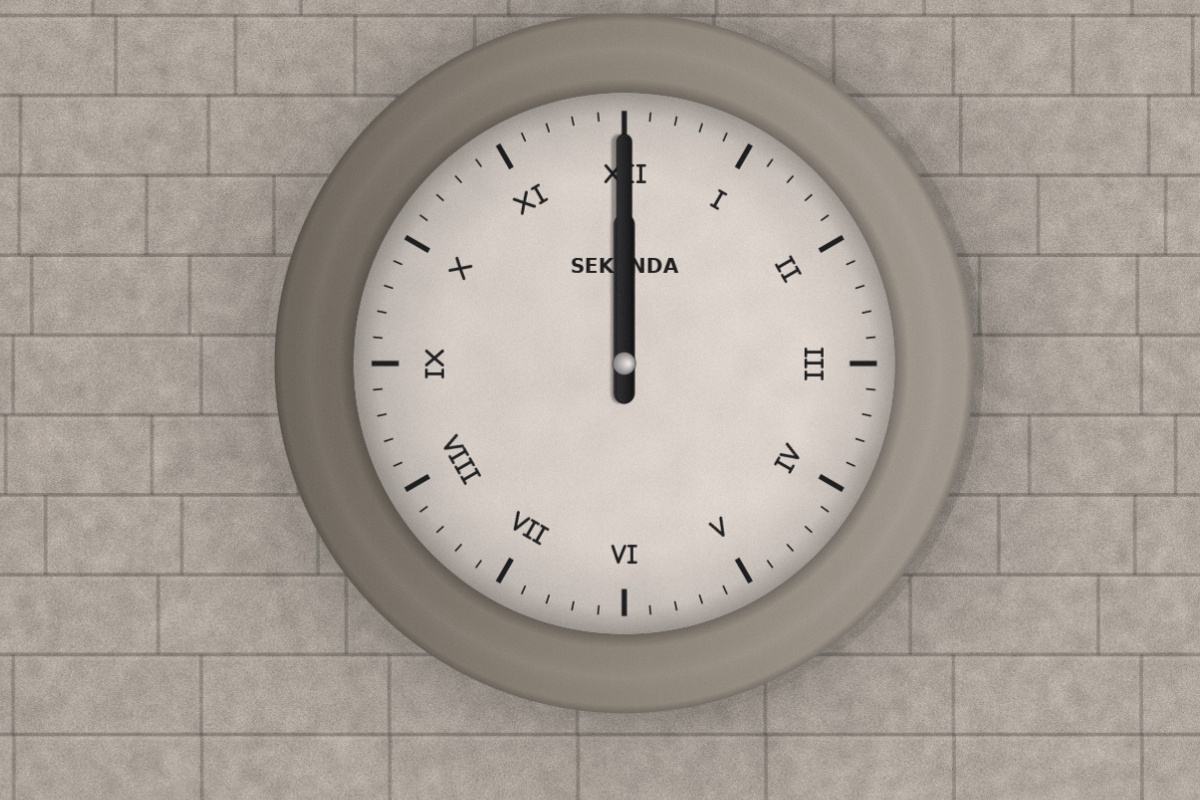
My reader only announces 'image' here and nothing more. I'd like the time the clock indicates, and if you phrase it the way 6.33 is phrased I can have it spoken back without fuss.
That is 12.00
